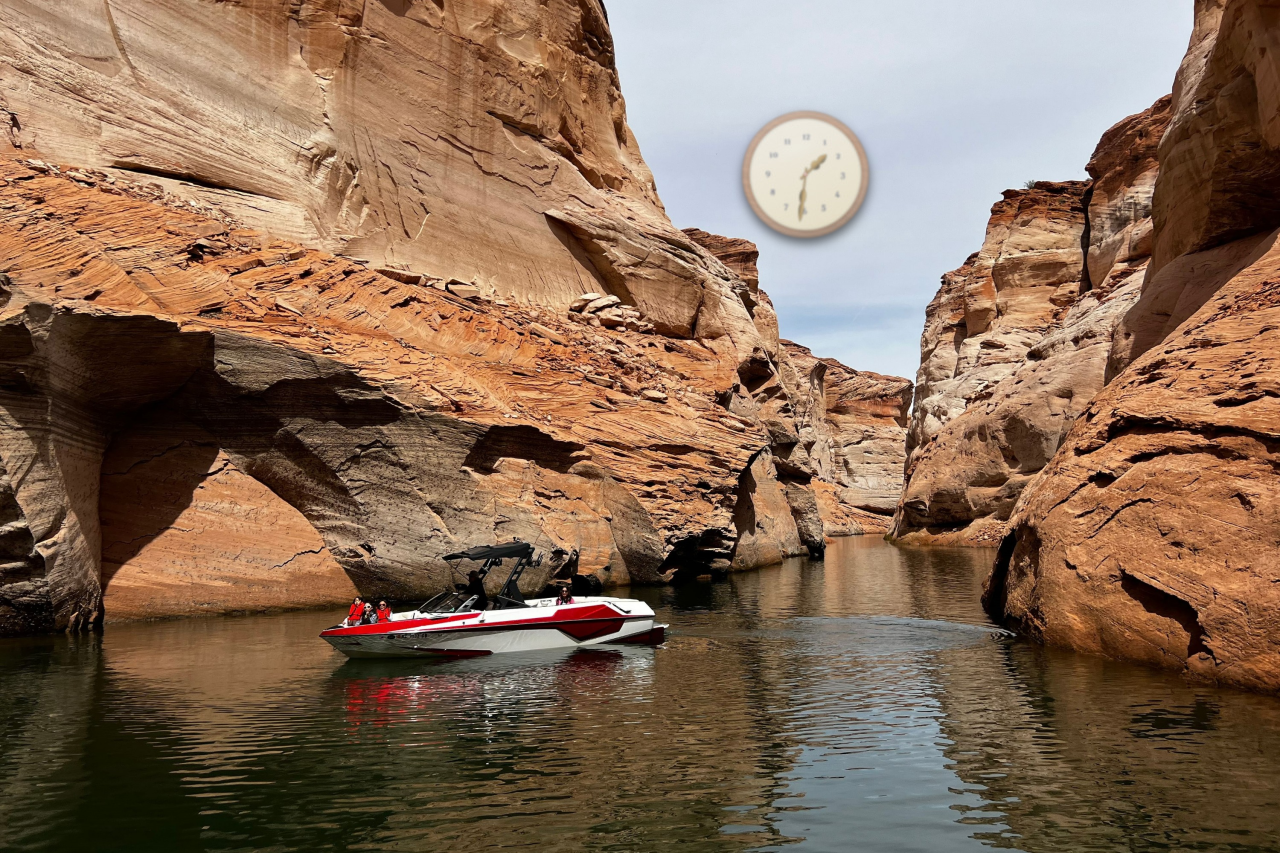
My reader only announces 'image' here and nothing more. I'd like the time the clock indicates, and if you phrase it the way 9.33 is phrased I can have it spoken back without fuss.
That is 1.31
